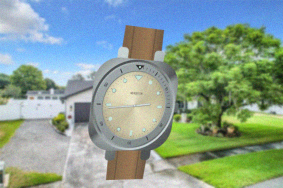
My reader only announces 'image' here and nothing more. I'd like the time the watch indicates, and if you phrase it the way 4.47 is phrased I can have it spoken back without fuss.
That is 2.44
